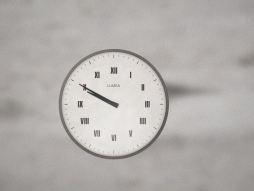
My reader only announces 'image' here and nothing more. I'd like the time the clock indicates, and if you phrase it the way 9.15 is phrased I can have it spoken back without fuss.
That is 9.50
